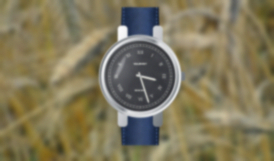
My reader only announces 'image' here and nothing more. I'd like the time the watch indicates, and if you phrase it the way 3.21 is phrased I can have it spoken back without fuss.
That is 3.27
